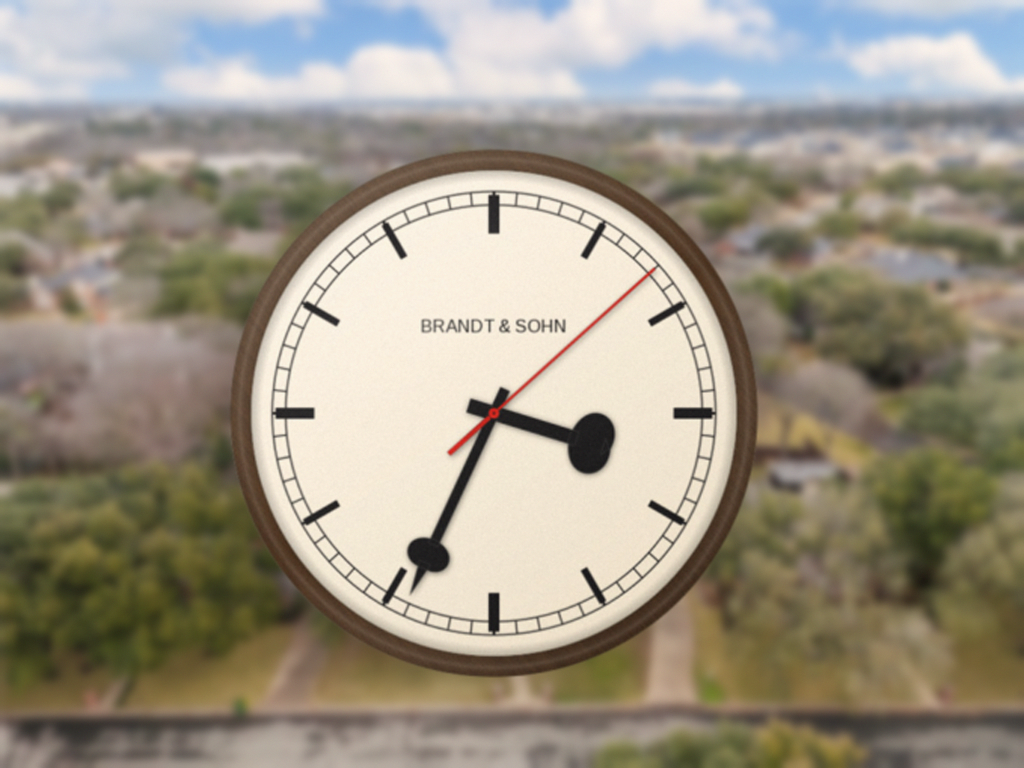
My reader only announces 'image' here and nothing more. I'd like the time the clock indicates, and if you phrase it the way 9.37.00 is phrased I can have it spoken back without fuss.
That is 3.34.08
